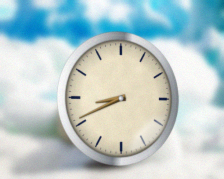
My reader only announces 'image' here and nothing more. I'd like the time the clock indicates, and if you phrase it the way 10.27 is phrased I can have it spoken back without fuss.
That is 8.41
